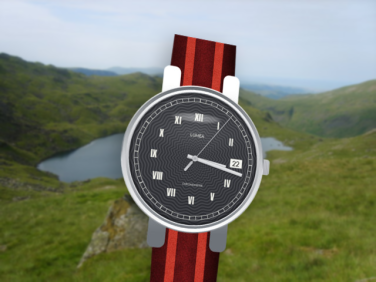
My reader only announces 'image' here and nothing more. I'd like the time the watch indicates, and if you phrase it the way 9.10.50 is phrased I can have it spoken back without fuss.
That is 3.17.06
